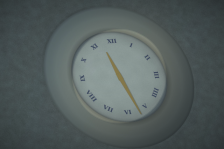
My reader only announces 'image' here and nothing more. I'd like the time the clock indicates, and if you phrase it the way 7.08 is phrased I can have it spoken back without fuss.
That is 11.27
